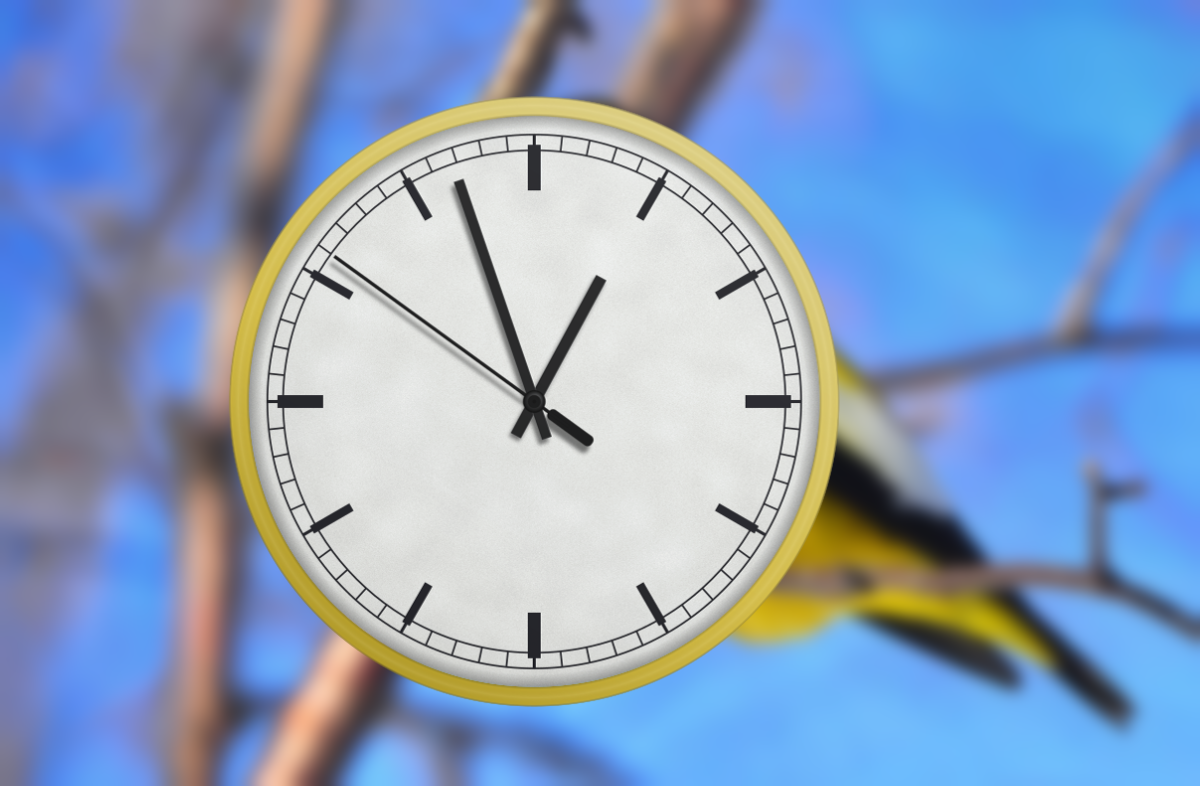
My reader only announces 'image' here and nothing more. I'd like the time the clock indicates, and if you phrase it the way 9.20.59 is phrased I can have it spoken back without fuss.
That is 12.56.51
